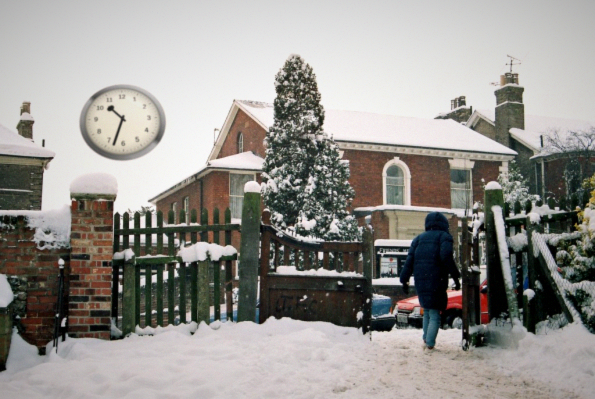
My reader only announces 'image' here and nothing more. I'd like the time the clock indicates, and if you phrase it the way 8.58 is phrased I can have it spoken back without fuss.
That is 10.33
